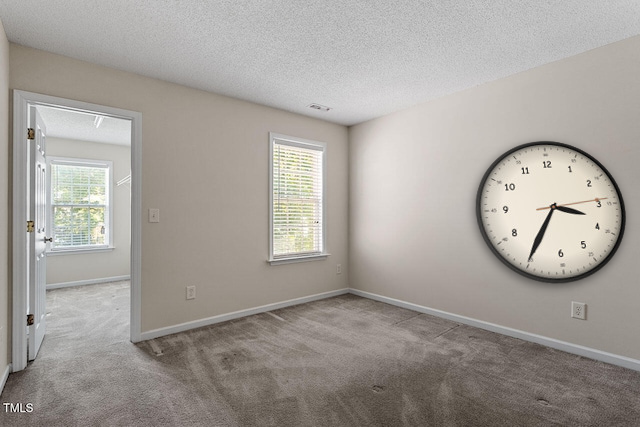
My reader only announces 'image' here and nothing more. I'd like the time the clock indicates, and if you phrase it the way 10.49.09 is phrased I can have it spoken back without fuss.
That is 3.35.14
